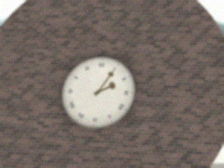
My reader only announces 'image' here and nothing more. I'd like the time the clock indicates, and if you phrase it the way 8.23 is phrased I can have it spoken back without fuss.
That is 2.05
